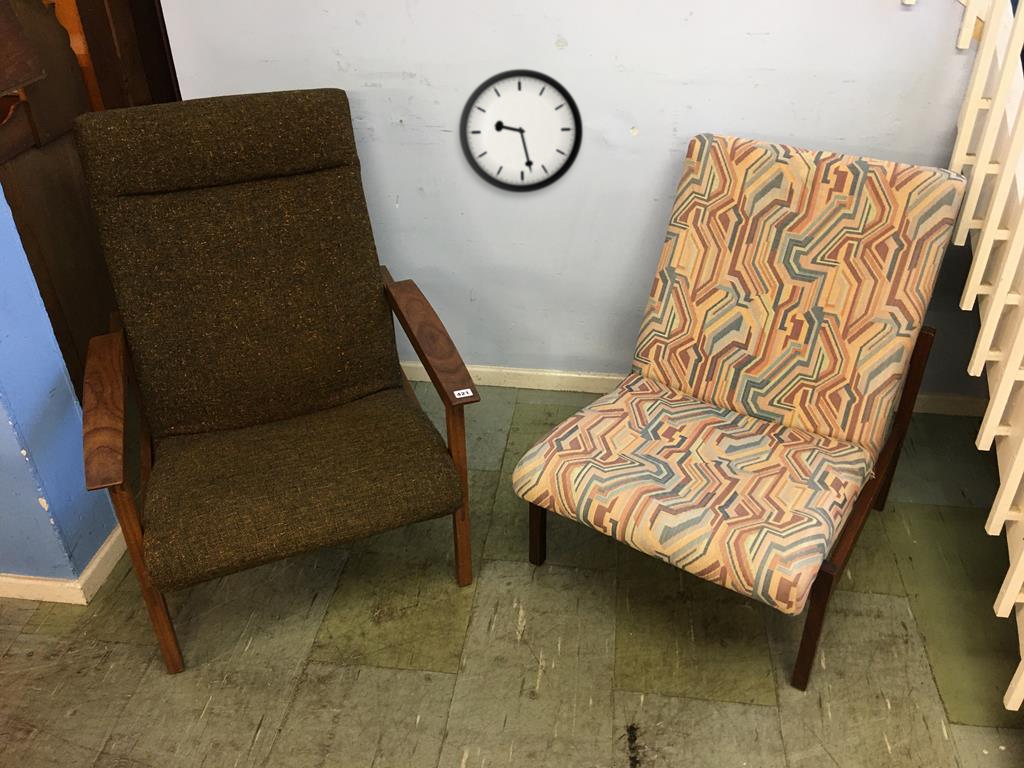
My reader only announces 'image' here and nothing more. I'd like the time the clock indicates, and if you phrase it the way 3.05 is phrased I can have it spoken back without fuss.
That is 9.28
